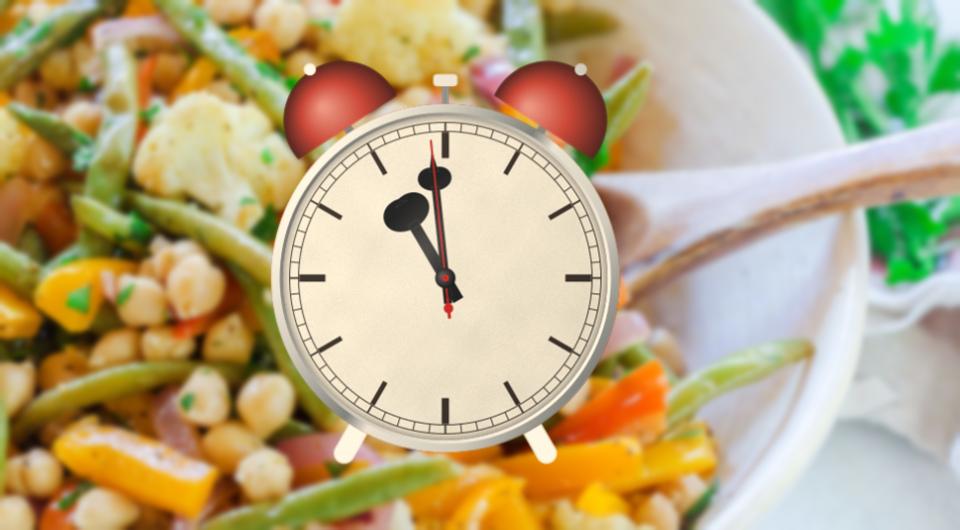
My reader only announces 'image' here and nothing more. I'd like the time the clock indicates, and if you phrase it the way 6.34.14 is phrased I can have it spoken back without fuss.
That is 10.58.59
